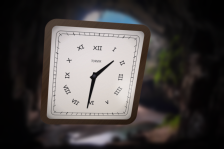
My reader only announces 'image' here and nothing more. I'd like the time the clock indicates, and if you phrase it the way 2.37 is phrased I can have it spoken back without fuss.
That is 1.31
